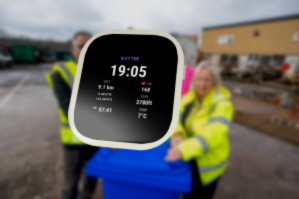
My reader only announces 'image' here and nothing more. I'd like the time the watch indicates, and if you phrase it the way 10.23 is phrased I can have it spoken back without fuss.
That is 19.05
